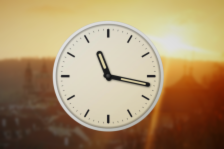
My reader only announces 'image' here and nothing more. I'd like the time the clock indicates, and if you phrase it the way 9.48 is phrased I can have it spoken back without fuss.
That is 11.17
